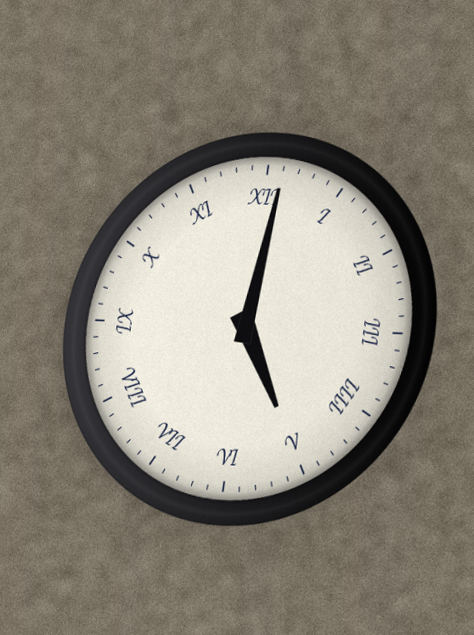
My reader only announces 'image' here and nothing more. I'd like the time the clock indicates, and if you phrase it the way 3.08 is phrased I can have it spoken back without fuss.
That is 5.01
